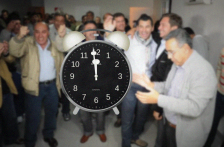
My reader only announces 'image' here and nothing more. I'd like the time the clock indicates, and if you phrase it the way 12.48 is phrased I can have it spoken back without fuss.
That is 11.59
